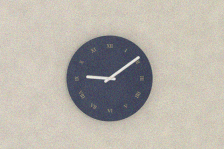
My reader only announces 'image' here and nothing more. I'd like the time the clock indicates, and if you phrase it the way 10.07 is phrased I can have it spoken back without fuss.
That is 9.09
